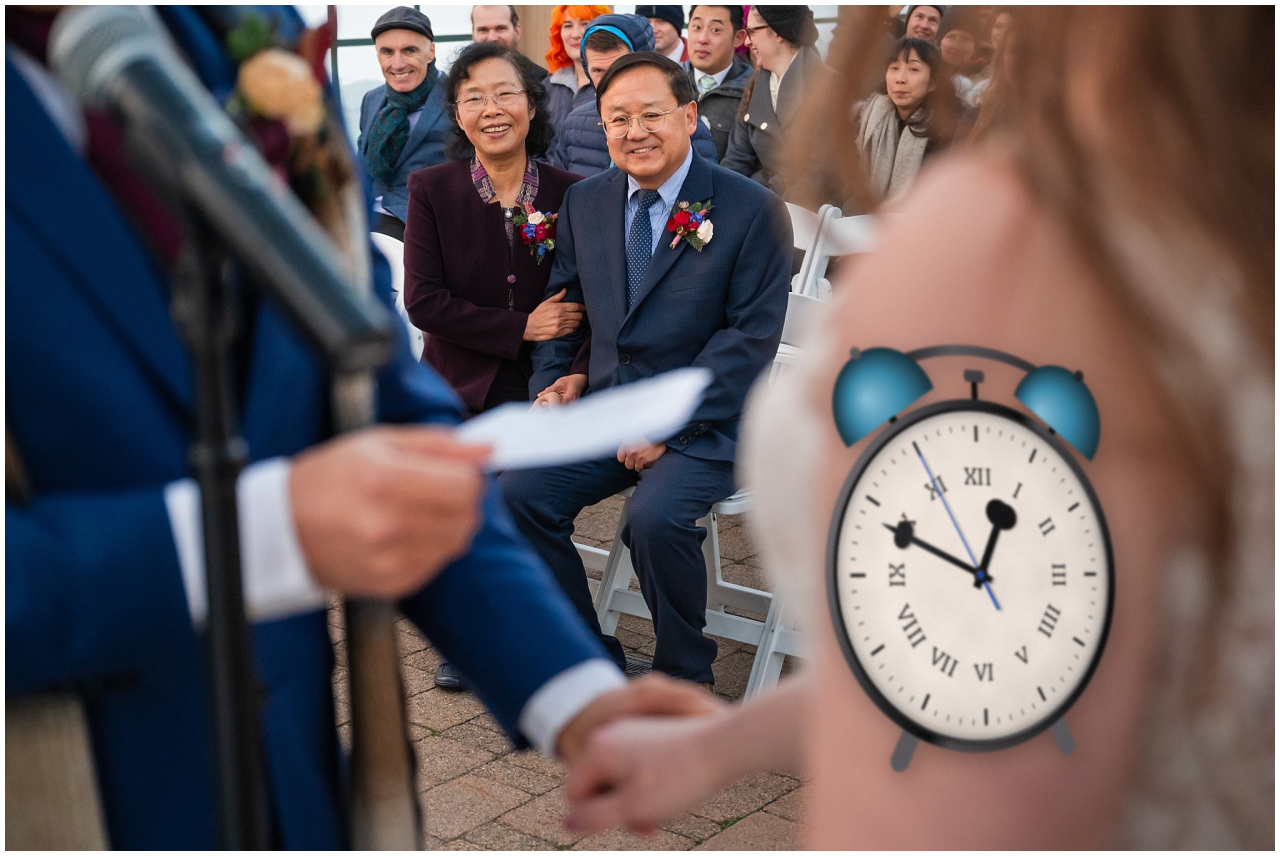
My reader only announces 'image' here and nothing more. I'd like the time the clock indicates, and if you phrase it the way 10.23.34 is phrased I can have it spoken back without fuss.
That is 12.48.55
